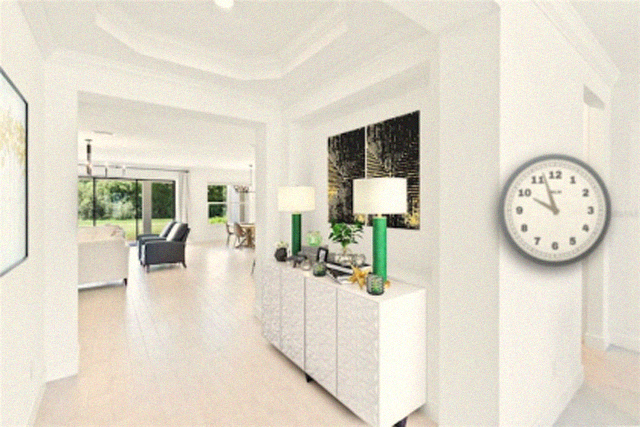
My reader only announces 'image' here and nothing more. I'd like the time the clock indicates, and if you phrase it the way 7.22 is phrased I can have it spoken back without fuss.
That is 9.57
